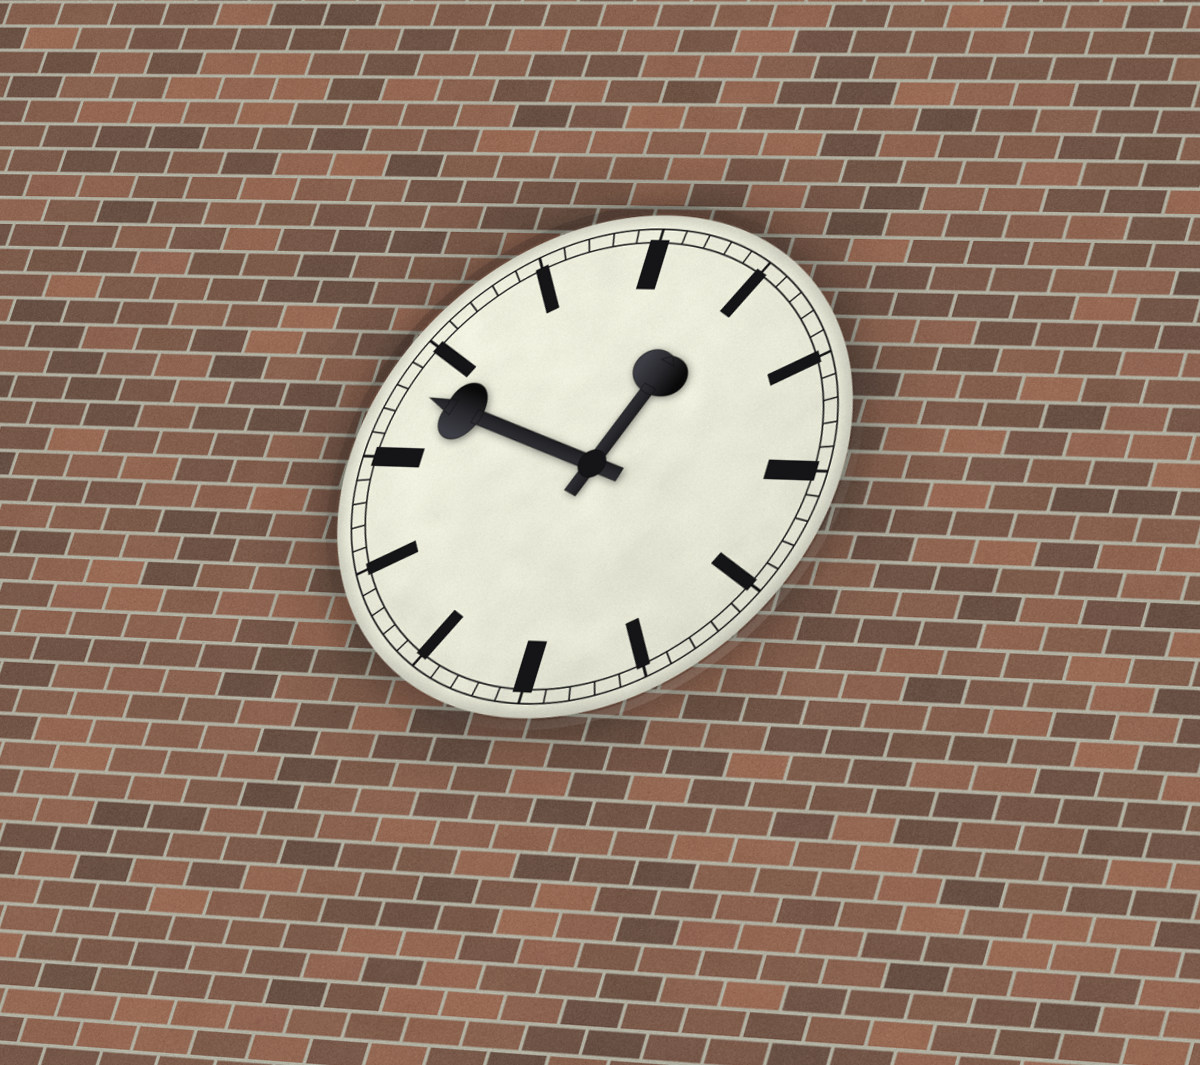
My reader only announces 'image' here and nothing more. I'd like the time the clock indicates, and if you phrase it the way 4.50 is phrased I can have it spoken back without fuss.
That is 12.48
